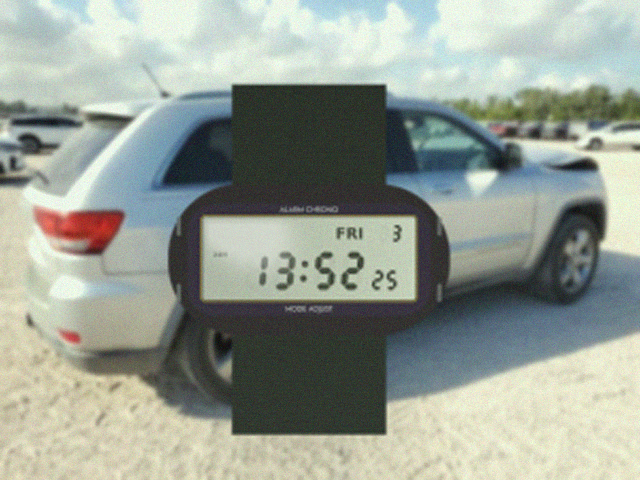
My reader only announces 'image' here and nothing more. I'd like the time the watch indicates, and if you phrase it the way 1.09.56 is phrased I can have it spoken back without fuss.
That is 13.52.25
